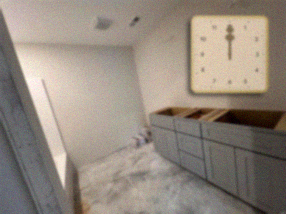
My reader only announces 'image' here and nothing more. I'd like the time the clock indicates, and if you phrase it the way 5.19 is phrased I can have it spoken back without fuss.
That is 12.00
